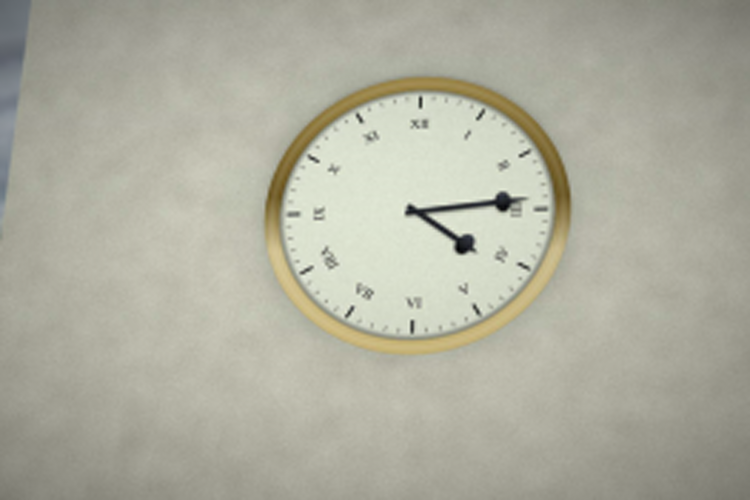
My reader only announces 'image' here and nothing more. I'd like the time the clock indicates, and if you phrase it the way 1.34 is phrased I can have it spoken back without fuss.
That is 4.14
